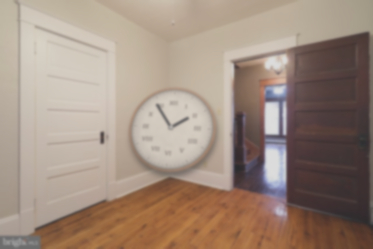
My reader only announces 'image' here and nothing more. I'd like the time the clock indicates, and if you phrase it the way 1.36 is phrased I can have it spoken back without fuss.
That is 1.54
